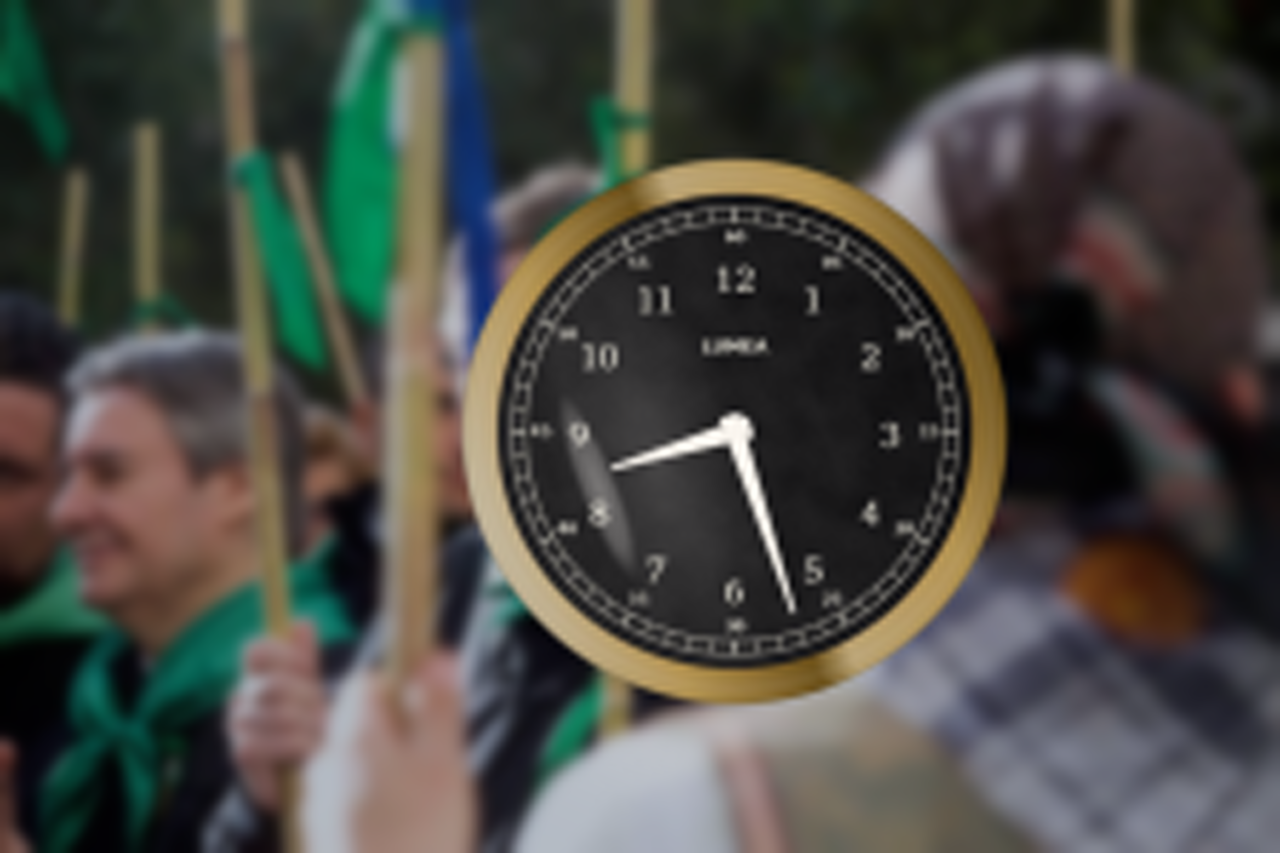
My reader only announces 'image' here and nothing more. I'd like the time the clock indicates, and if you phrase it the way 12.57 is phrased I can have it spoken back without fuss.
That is 8.27
